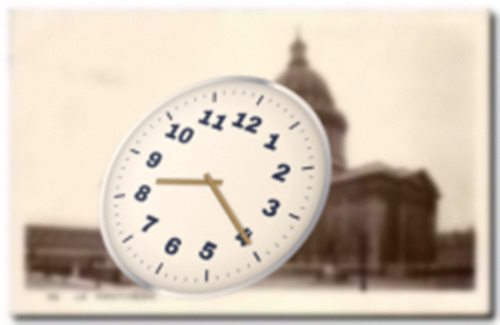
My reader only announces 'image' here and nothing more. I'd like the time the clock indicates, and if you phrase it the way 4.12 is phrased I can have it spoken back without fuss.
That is 8.20
